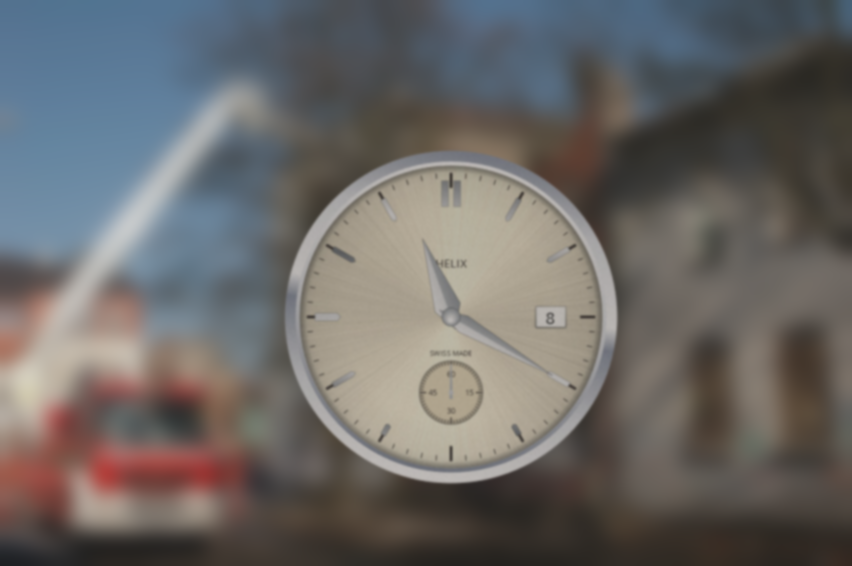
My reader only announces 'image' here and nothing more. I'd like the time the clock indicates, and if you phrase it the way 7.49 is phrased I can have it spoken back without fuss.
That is 11.20
